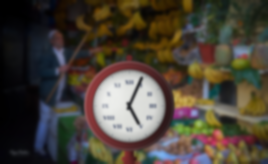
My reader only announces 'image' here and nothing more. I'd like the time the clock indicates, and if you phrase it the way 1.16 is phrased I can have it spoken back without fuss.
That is 5.04
